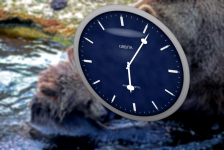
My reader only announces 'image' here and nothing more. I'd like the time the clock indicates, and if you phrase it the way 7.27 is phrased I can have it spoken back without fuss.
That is 6.06
